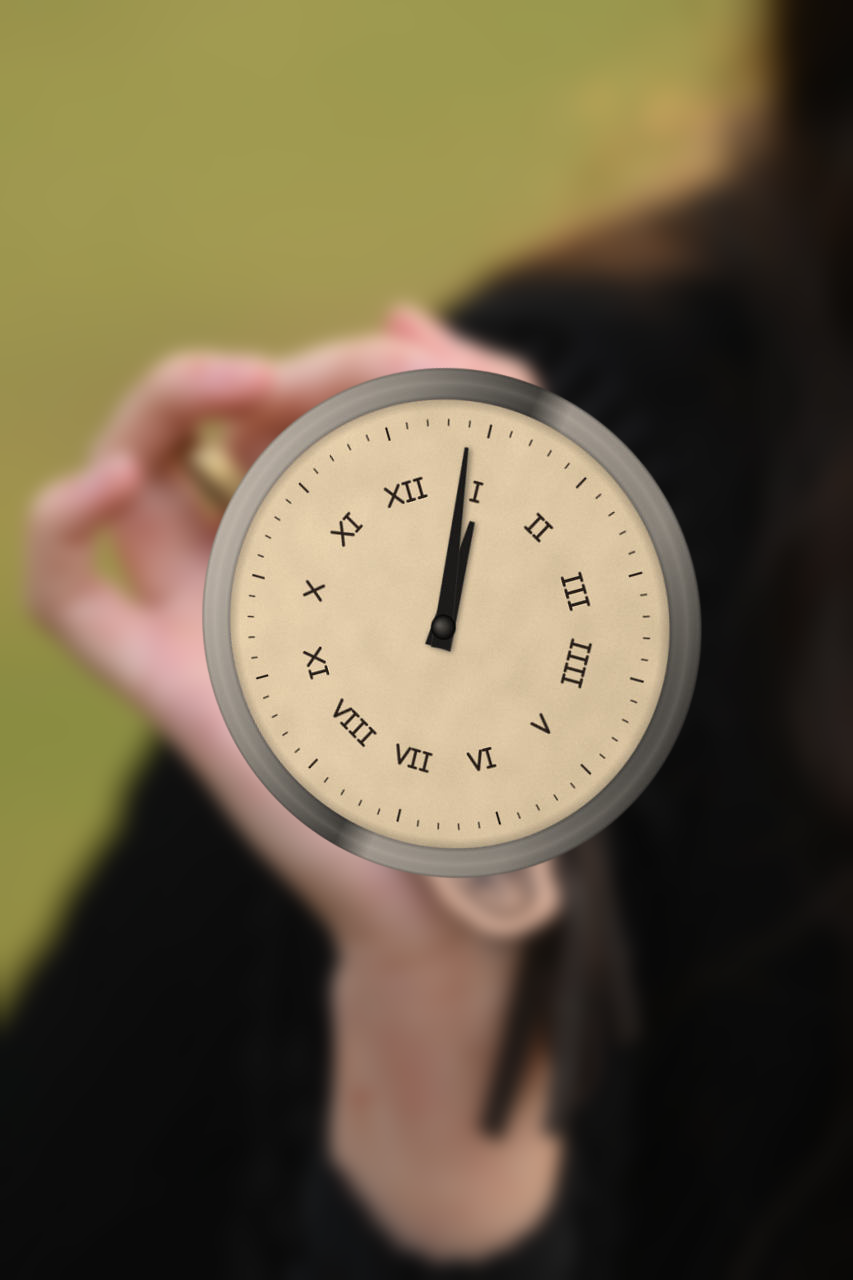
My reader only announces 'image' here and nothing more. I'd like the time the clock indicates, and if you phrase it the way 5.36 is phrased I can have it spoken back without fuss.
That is 1.04
